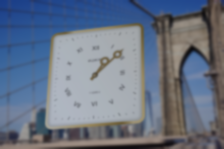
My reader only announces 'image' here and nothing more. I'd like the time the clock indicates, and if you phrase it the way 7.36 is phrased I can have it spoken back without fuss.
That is 1.08
